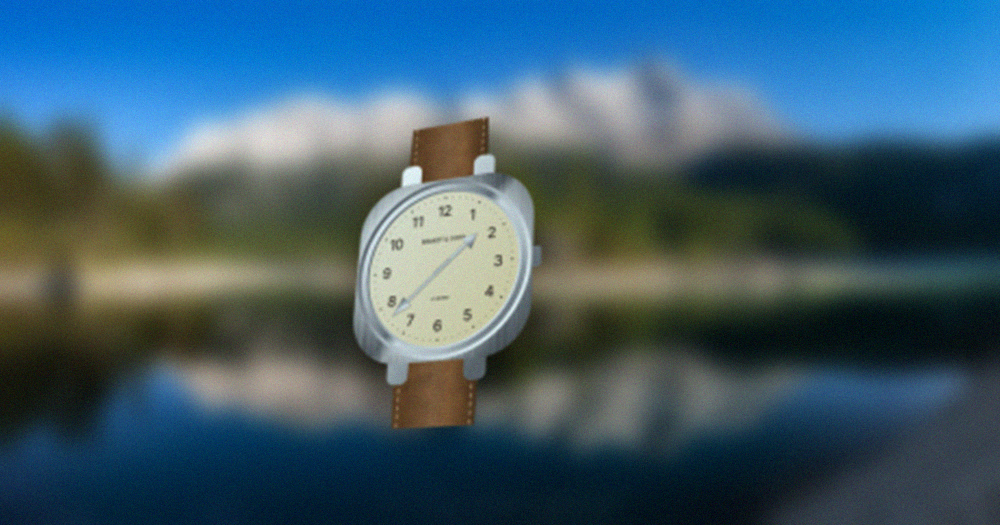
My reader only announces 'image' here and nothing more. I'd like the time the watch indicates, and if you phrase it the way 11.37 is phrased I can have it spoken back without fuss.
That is 1.38
